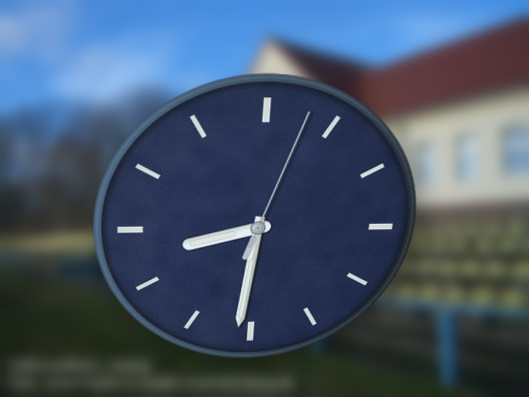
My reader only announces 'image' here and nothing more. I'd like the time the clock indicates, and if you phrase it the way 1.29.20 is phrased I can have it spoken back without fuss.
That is 8.31.03
